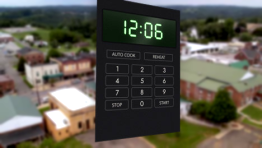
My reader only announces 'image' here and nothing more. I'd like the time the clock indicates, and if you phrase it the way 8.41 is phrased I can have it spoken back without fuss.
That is 12.06
